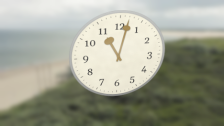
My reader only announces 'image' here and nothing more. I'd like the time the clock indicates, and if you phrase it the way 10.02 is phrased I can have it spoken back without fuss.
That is 11.02
